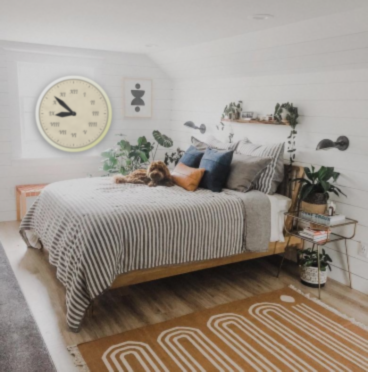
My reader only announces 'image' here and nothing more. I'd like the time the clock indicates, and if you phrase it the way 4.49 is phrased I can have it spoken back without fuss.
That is 8.52
